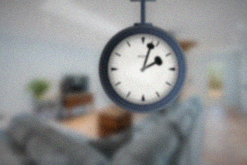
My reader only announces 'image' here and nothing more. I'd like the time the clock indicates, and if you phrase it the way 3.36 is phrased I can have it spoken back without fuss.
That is 2.03
